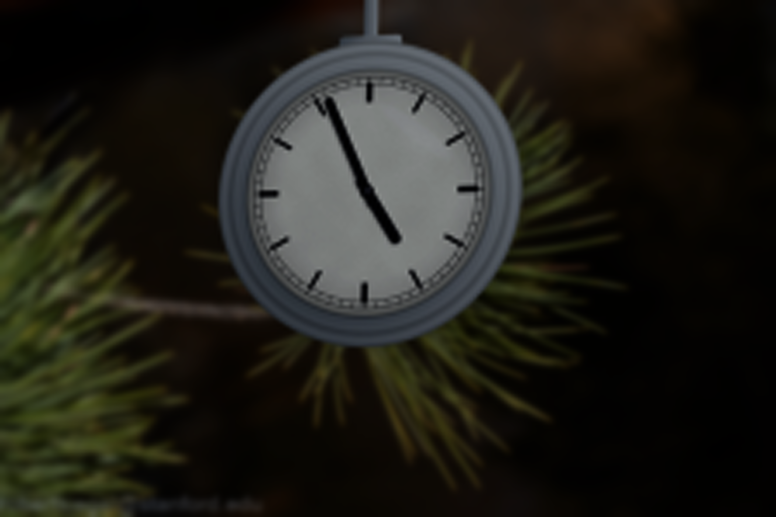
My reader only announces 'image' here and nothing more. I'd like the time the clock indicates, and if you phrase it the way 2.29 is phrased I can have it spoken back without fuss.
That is 4.56
